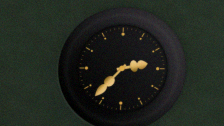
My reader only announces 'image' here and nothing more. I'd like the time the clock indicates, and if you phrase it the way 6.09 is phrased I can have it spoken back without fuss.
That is 2.37
